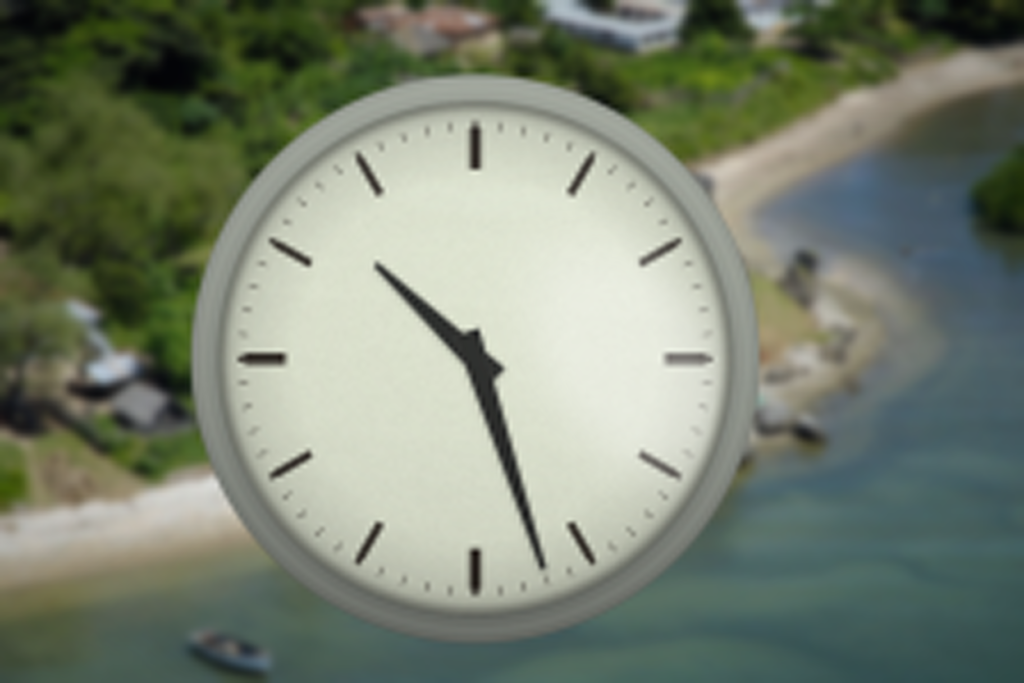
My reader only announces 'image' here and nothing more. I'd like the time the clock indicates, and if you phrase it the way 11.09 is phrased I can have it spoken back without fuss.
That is 10.27
